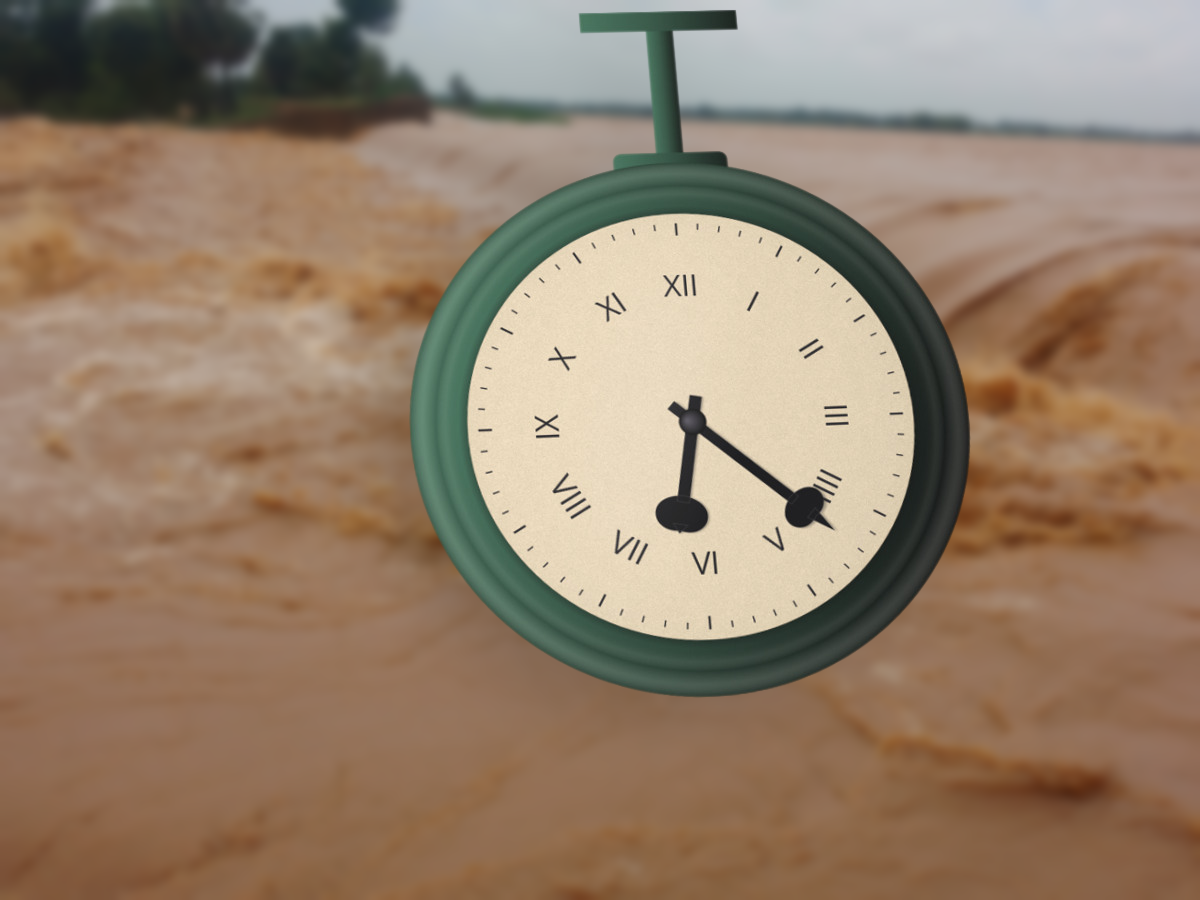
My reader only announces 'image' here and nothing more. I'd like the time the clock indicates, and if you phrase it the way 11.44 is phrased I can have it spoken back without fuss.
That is 6.22
